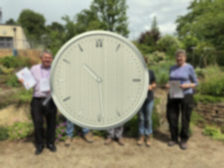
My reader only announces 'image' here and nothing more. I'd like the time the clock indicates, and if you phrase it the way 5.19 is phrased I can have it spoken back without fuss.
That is 10.29
